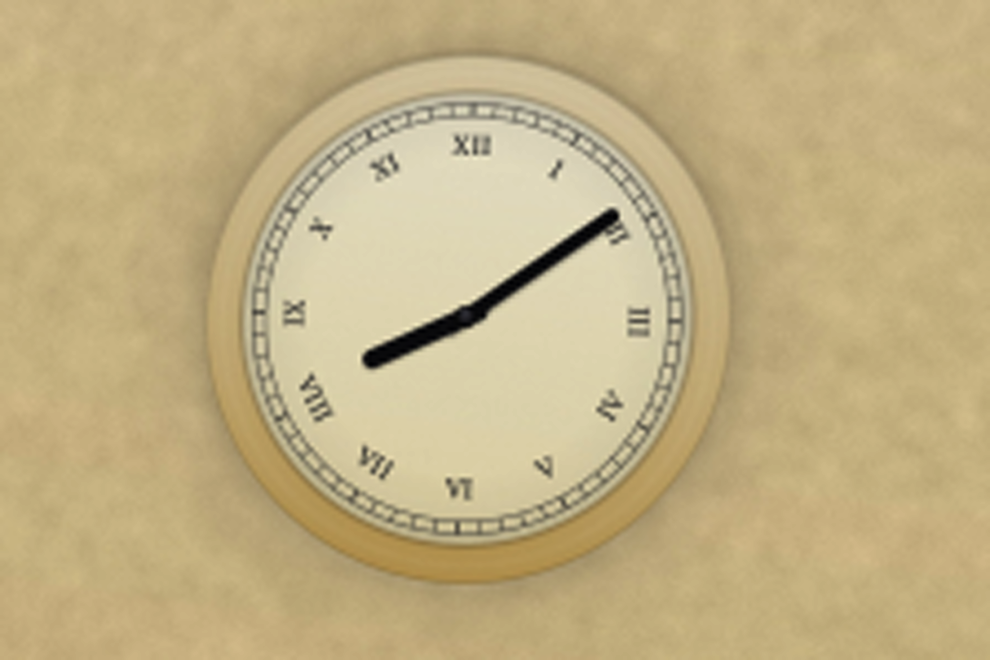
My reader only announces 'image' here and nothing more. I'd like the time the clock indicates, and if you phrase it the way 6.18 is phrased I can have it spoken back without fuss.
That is 8.09
